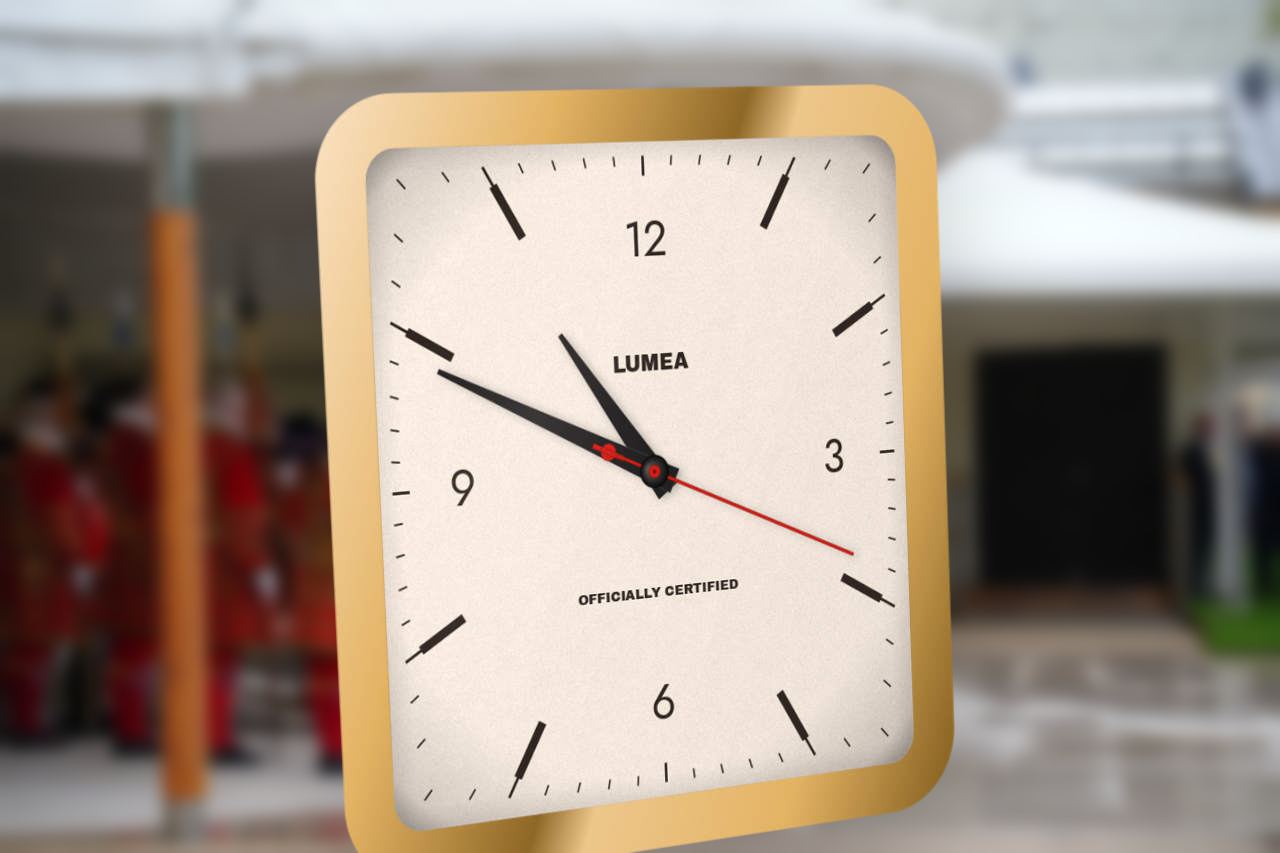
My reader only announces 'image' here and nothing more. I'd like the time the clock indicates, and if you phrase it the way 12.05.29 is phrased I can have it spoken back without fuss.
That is 10.49.19
